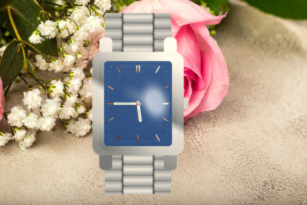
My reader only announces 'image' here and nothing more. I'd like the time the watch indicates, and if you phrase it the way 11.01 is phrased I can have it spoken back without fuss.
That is 5.45
